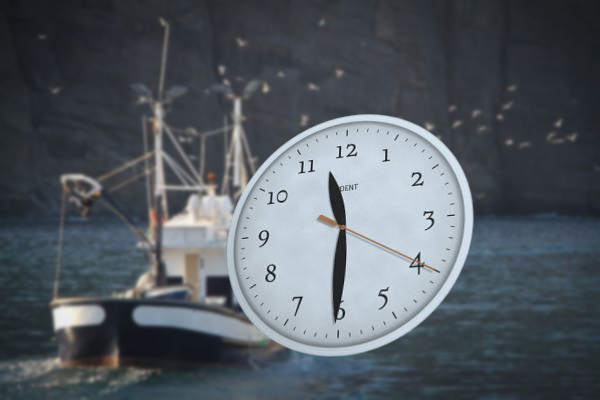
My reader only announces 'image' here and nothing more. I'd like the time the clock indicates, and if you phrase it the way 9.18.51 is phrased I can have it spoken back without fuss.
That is 11.30.20
